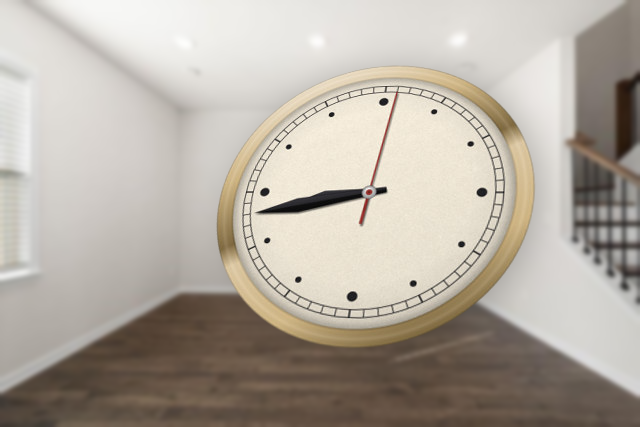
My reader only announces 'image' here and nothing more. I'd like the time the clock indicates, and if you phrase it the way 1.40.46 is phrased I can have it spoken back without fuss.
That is 8.43.01
